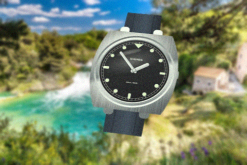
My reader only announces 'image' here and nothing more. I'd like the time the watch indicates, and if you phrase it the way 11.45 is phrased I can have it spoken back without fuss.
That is 1.53
